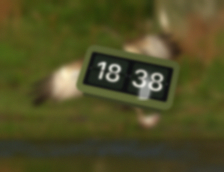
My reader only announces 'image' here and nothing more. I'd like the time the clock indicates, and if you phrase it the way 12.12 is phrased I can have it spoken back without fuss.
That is 18.38
